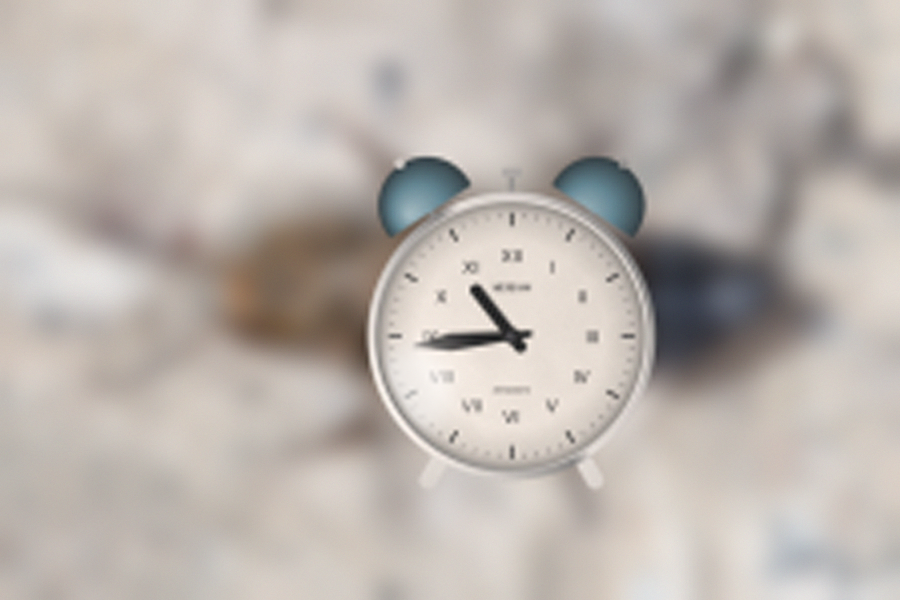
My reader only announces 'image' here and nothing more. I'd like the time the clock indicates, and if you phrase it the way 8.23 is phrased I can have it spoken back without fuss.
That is 10.44
